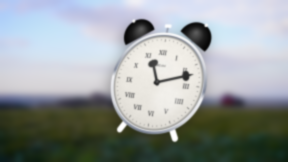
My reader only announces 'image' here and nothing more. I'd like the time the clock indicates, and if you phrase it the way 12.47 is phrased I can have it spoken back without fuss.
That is 11.12
